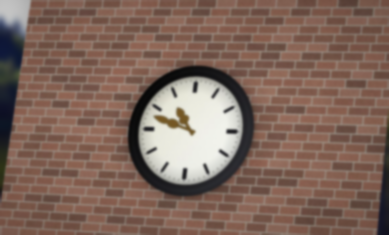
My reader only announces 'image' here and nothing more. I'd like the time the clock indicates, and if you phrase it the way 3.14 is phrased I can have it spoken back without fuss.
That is 10.48
